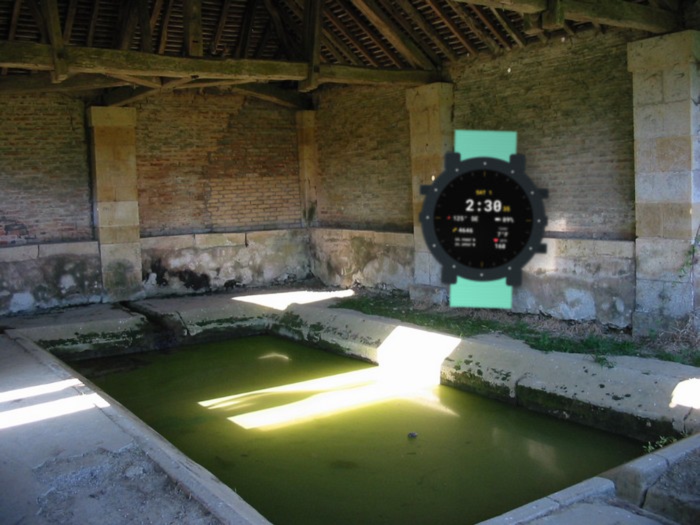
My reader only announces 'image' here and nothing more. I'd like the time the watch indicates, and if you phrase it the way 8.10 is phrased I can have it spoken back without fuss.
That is 2.30
